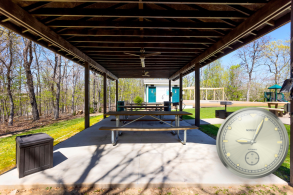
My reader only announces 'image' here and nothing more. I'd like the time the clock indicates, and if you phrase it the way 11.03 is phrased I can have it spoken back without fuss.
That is 9.04
